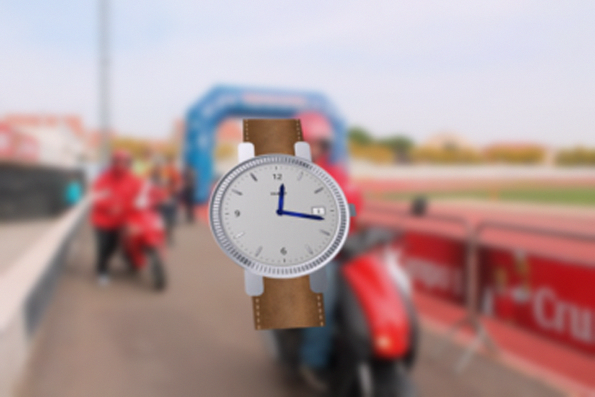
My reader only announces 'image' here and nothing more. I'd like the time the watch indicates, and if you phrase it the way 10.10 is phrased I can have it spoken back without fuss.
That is 12.17
